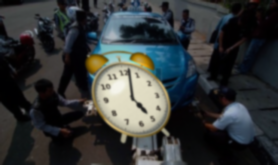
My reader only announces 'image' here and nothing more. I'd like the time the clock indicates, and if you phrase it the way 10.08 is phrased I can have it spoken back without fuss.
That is 5.02
